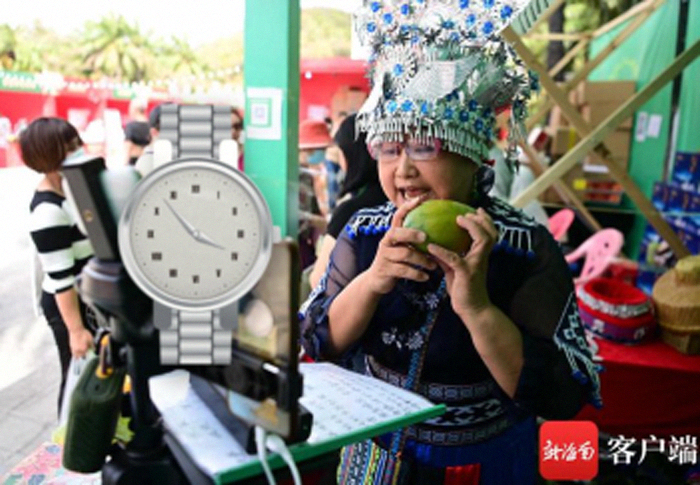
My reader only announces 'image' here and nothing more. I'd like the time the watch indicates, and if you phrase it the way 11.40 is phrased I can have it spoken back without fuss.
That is 3.53
